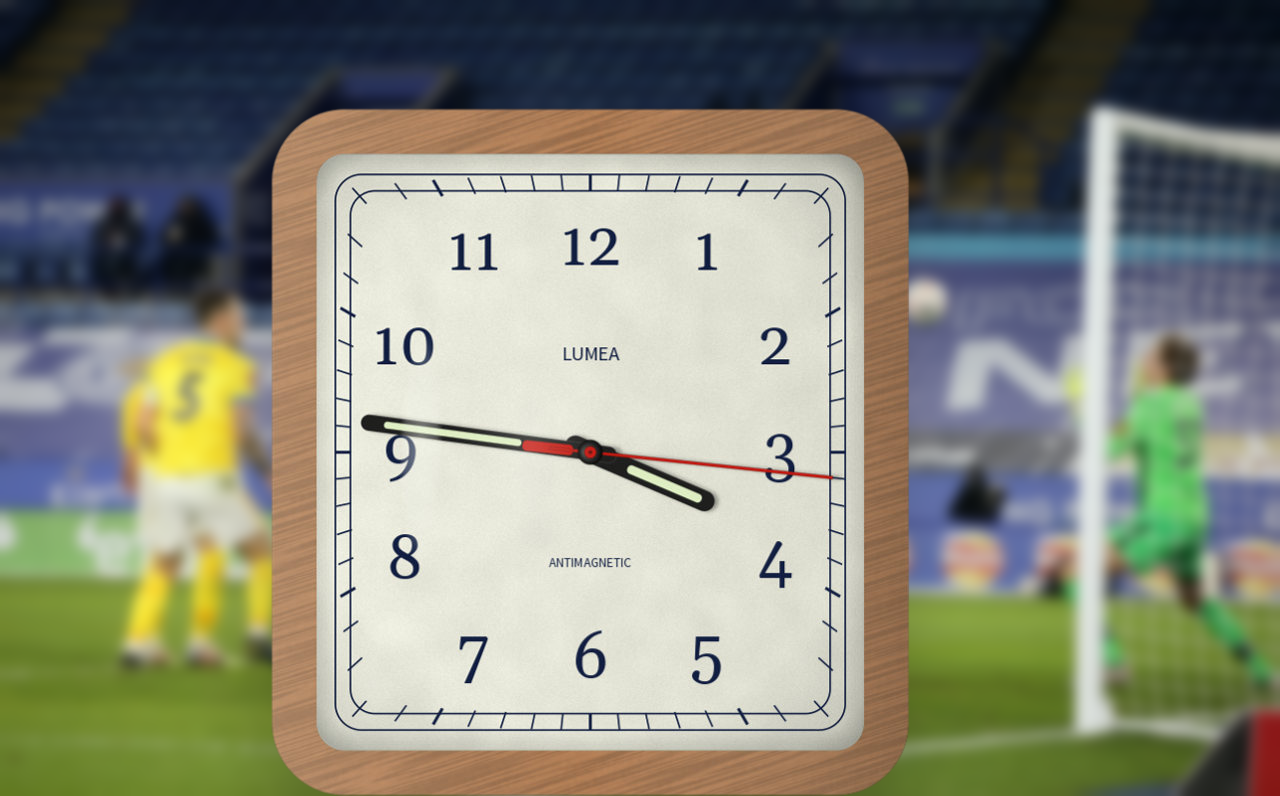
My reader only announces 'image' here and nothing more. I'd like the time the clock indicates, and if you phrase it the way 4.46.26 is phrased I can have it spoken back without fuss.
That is 3.46.16
